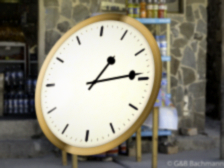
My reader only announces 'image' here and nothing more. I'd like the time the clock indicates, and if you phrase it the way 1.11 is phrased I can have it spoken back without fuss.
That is 1.14
